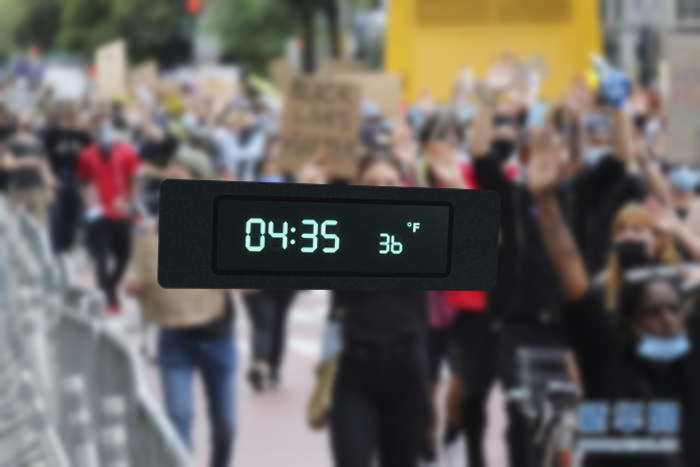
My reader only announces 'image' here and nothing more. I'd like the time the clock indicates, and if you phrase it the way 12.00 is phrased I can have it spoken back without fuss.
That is 4.35
